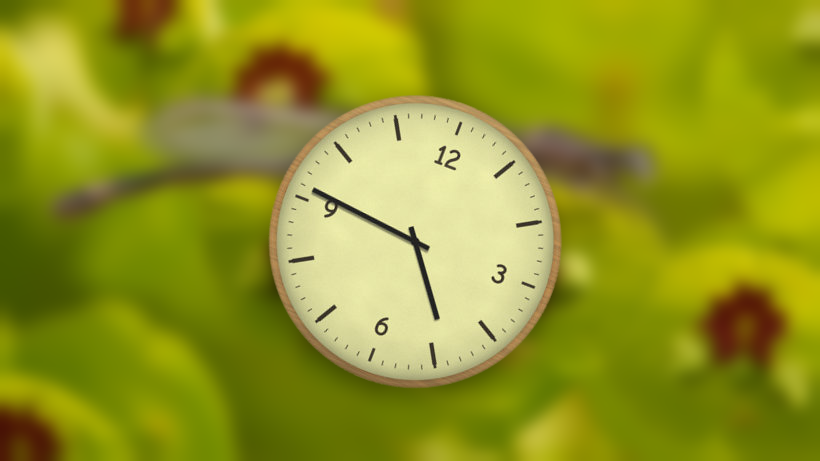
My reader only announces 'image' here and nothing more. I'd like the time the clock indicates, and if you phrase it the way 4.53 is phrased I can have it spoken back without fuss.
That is 4.46
